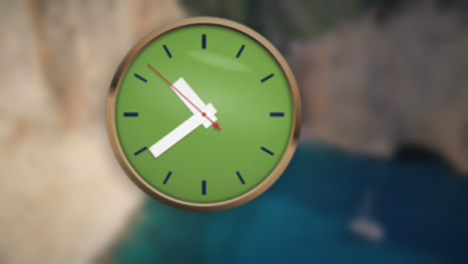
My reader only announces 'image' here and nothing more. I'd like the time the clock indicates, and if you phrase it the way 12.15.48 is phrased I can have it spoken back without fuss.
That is 10.38.52
